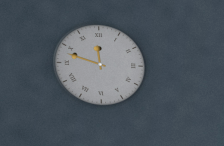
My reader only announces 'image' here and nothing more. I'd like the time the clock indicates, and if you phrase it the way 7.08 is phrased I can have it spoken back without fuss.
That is 11.48
